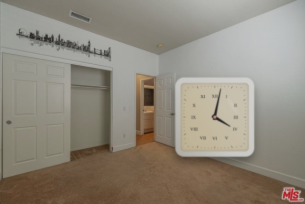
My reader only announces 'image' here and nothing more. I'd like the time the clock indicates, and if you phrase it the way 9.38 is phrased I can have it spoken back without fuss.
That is 4.02
